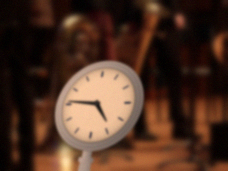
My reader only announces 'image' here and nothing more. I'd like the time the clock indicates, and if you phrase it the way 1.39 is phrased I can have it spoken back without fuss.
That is 4.46
